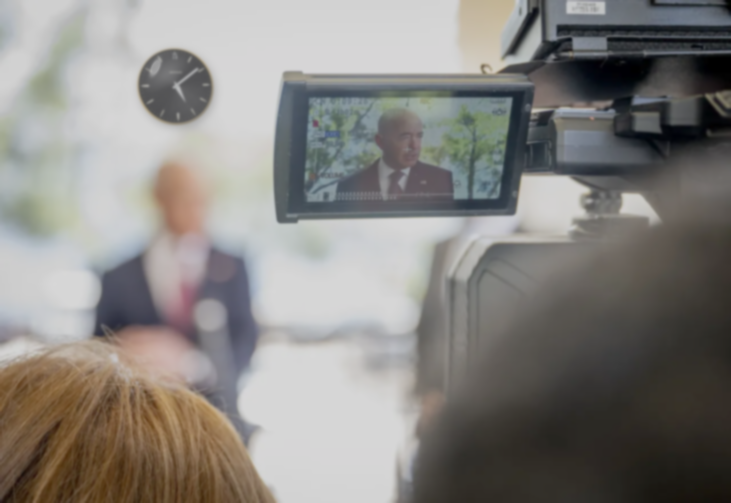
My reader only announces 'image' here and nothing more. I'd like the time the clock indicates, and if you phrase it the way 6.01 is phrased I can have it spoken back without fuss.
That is 5.09
